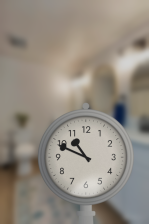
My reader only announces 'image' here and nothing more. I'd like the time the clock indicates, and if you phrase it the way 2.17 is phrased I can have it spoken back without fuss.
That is 10.49
